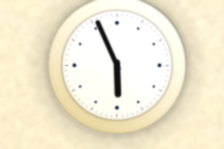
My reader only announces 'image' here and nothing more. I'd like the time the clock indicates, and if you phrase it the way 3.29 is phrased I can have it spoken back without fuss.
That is 5.56
